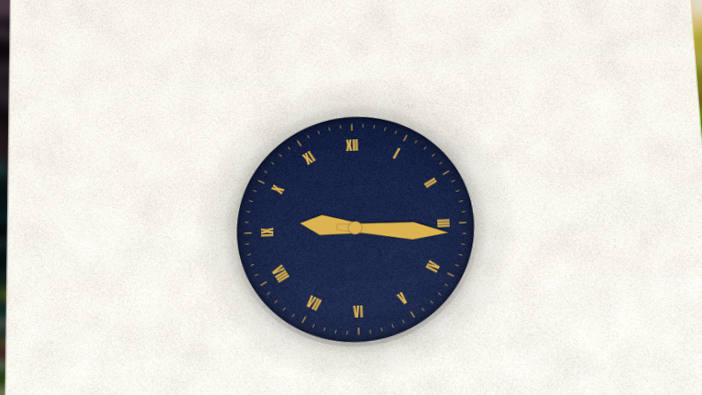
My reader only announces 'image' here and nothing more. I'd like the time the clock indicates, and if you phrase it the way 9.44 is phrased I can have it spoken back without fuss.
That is 9.16
